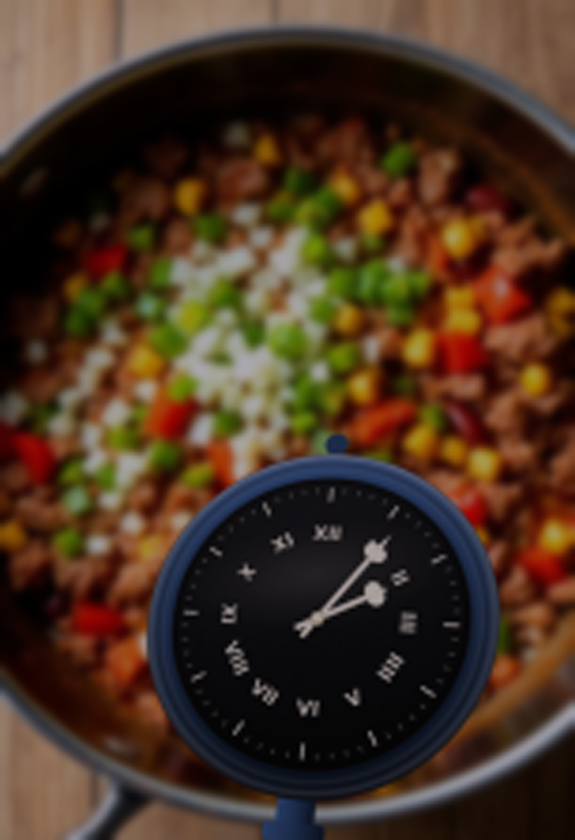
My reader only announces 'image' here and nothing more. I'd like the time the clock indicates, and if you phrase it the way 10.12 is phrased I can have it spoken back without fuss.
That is 2.06
